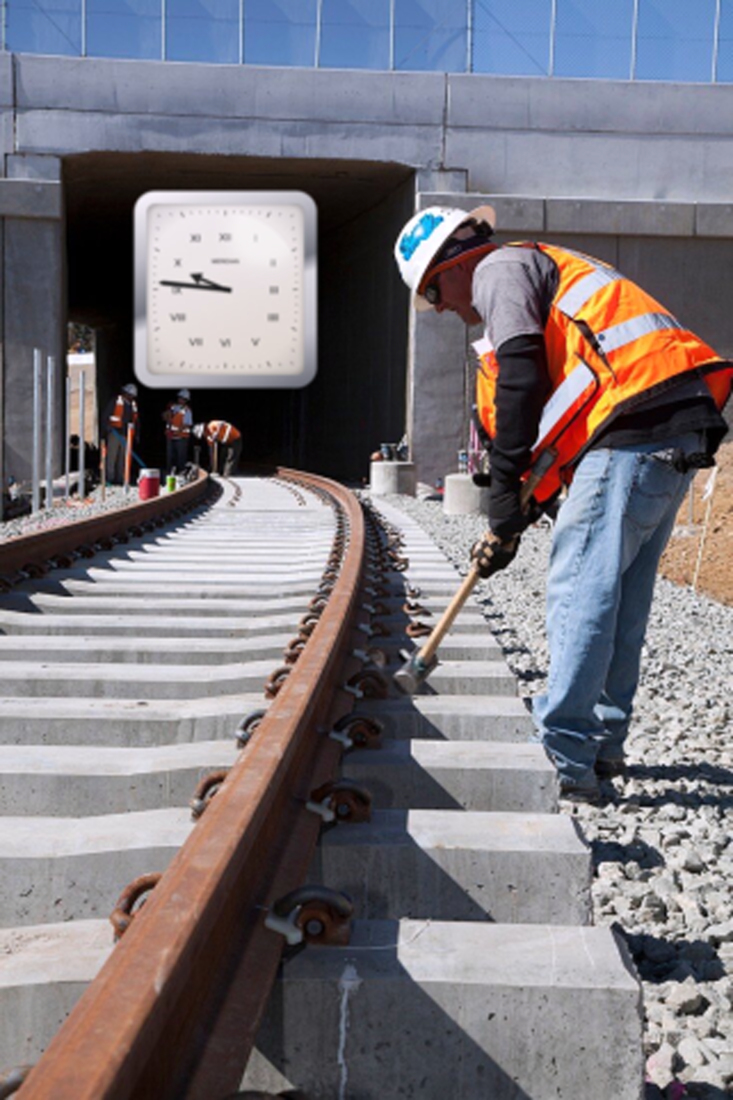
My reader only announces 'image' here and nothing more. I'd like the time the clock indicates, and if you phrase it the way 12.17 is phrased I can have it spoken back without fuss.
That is 9.46
